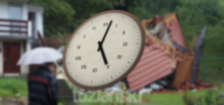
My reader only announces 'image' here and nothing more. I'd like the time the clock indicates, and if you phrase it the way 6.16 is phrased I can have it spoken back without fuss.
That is 5.02
